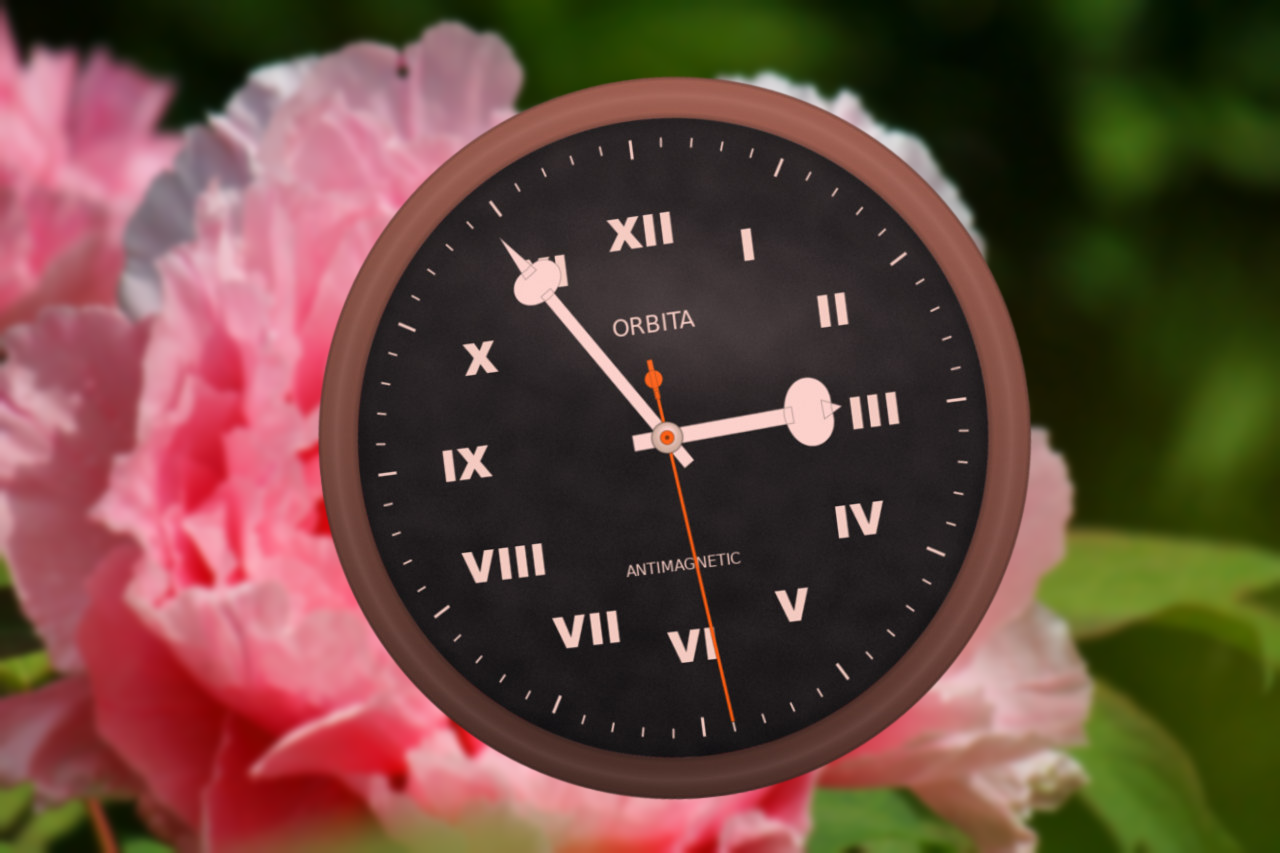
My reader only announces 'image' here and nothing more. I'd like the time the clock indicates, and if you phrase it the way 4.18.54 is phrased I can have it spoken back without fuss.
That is 2.54.29
